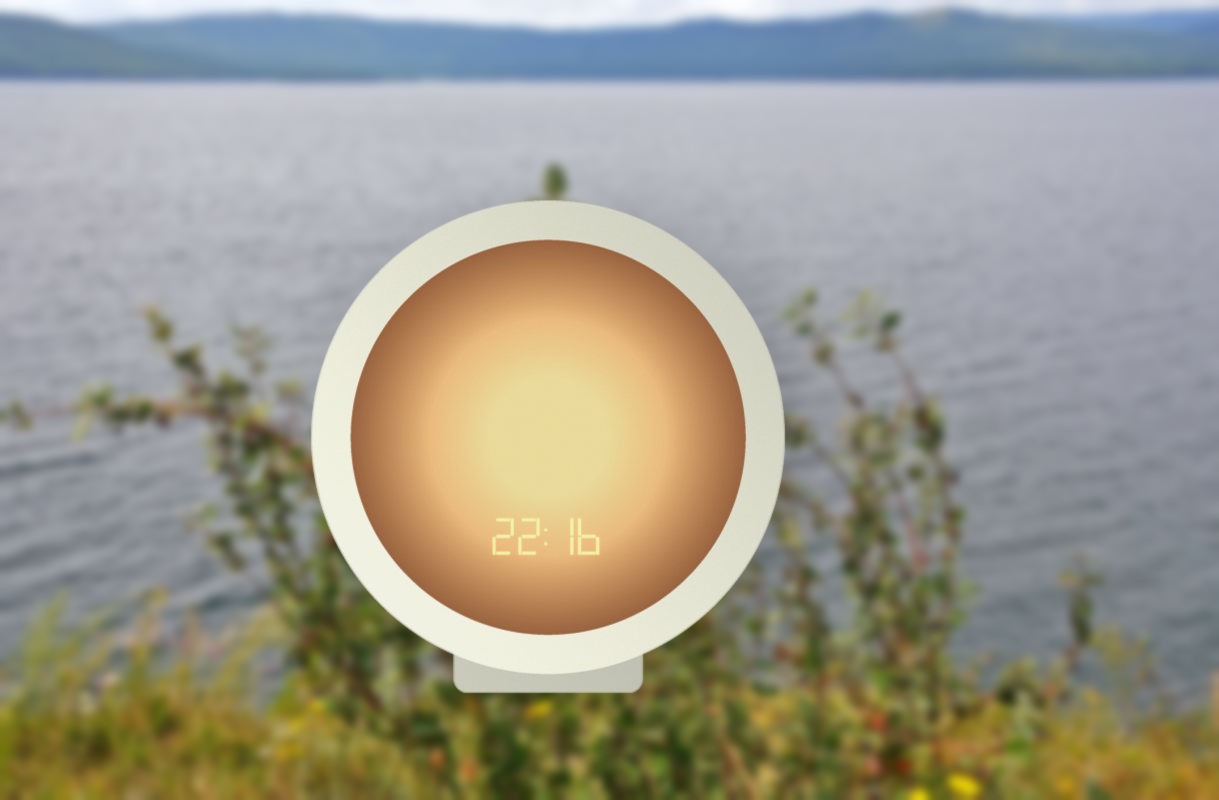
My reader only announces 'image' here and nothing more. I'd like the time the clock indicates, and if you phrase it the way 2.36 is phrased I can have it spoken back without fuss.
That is 22.16
